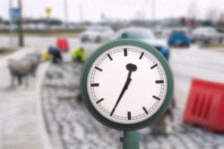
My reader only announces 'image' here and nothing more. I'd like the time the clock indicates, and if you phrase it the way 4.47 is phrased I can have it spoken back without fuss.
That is 12.35
